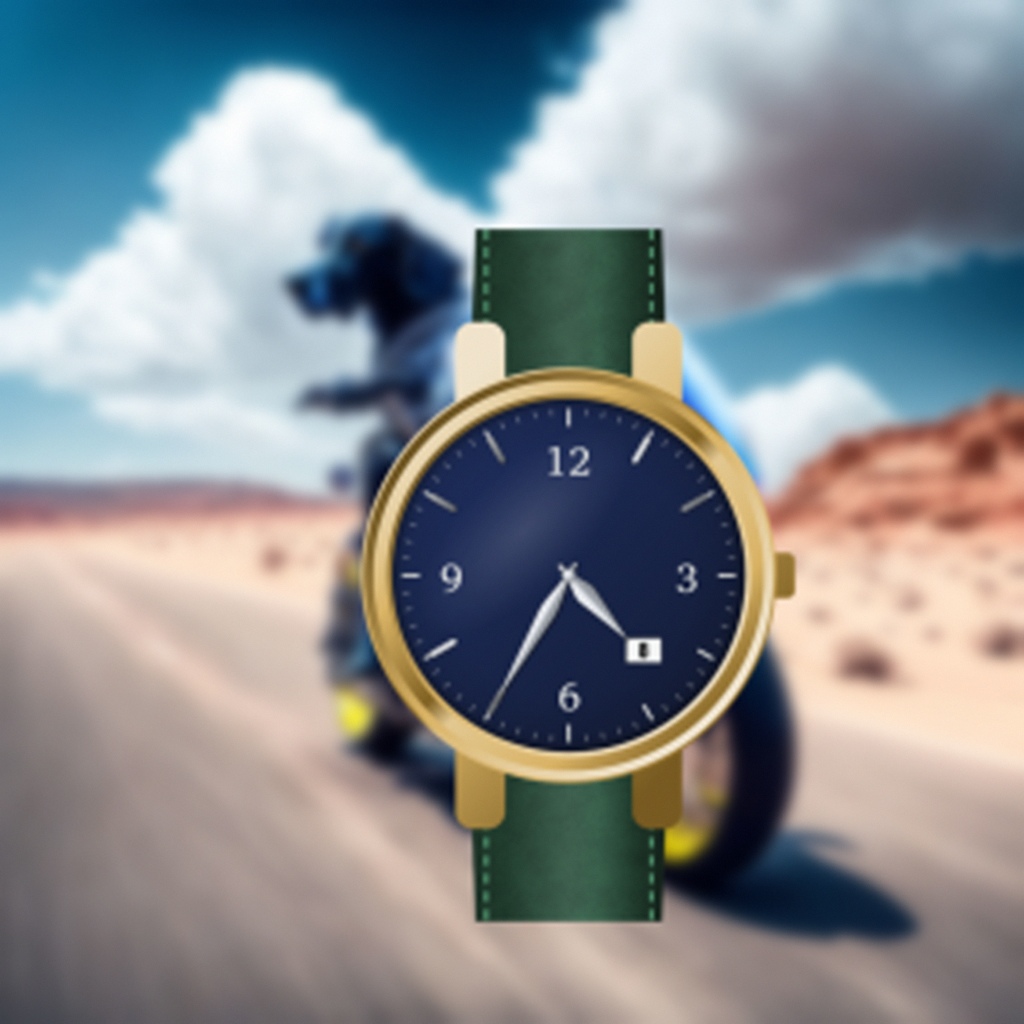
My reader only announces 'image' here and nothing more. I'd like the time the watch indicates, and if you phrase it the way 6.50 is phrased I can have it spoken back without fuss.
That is 4.35
